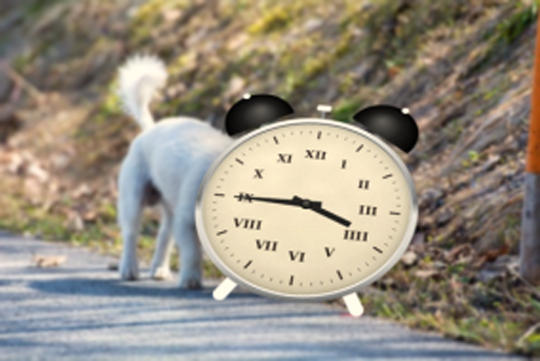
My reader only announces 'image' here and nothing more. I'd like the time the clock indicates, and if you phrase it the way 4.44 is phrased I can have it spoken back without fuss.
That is 3.45
